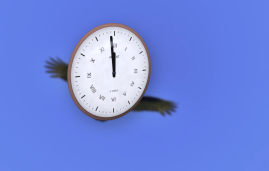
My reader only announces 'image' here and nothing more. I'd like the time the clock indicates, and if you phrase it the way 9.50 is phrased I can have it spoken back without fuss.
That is 11.59
